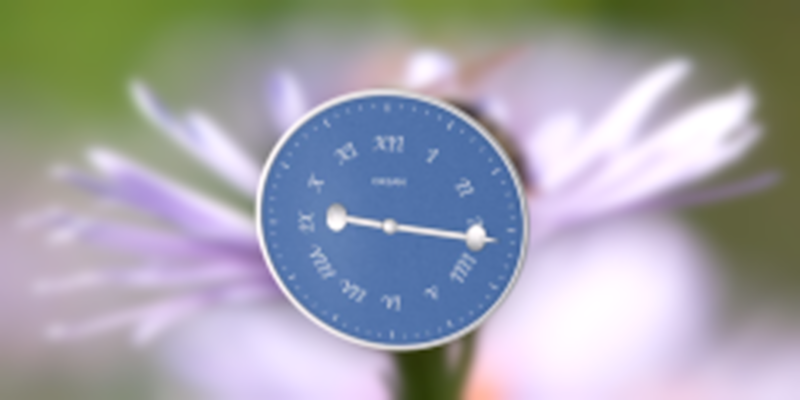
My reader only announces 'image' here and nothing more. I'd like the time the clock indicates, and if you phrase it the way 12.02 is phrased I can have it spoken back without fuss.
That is 9.16
